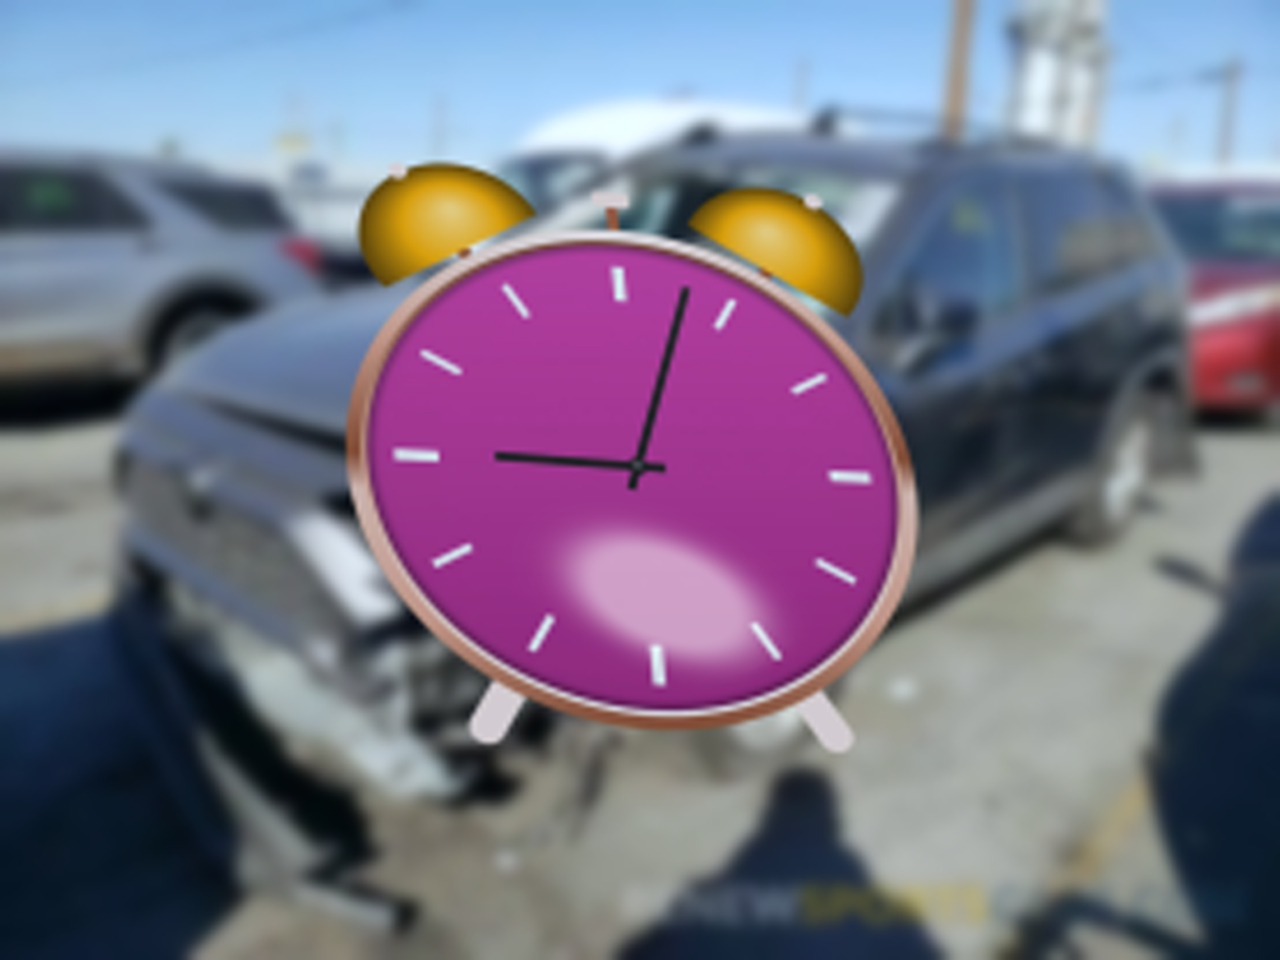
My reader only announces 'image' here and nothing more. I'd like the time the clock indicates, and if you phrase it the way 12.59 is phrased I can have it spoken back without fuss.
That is 9.03
